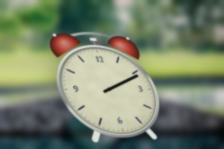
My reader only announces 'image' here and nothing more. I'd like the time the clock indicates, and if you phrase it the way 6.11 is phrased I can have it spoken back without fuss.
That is 2.11
